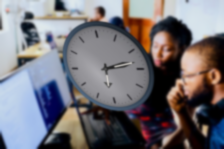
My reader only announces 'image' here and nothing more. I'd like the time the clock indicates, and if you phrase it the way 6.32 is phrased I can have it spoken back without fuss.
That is 6.13
